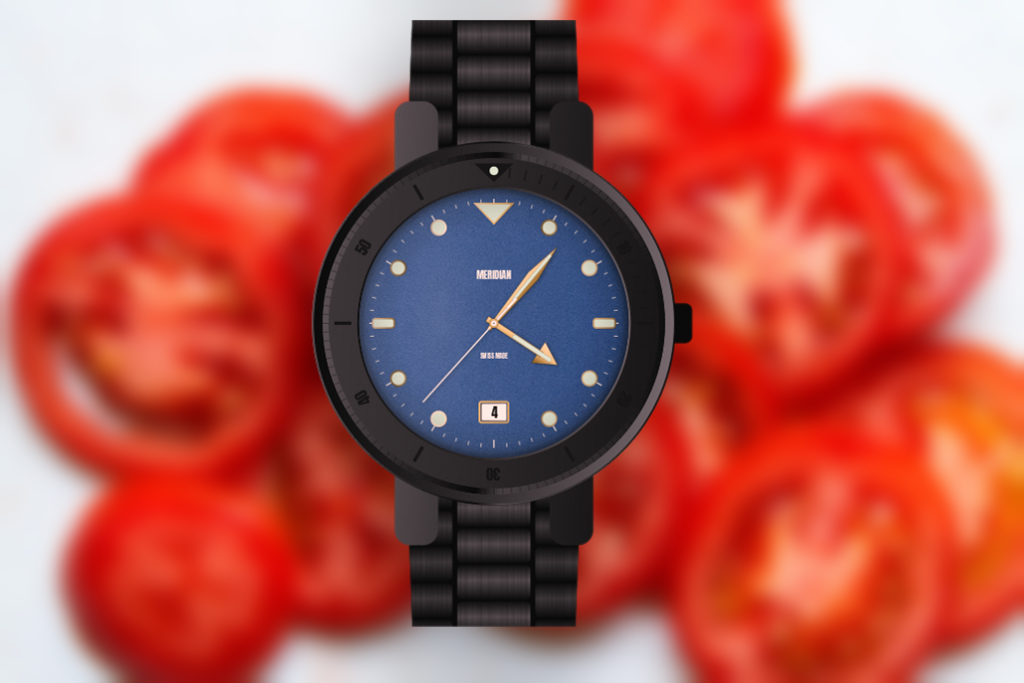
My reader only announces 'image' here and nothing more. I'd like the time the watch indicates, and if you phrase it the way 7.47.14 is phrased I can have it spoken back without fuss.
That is 4.06.37
